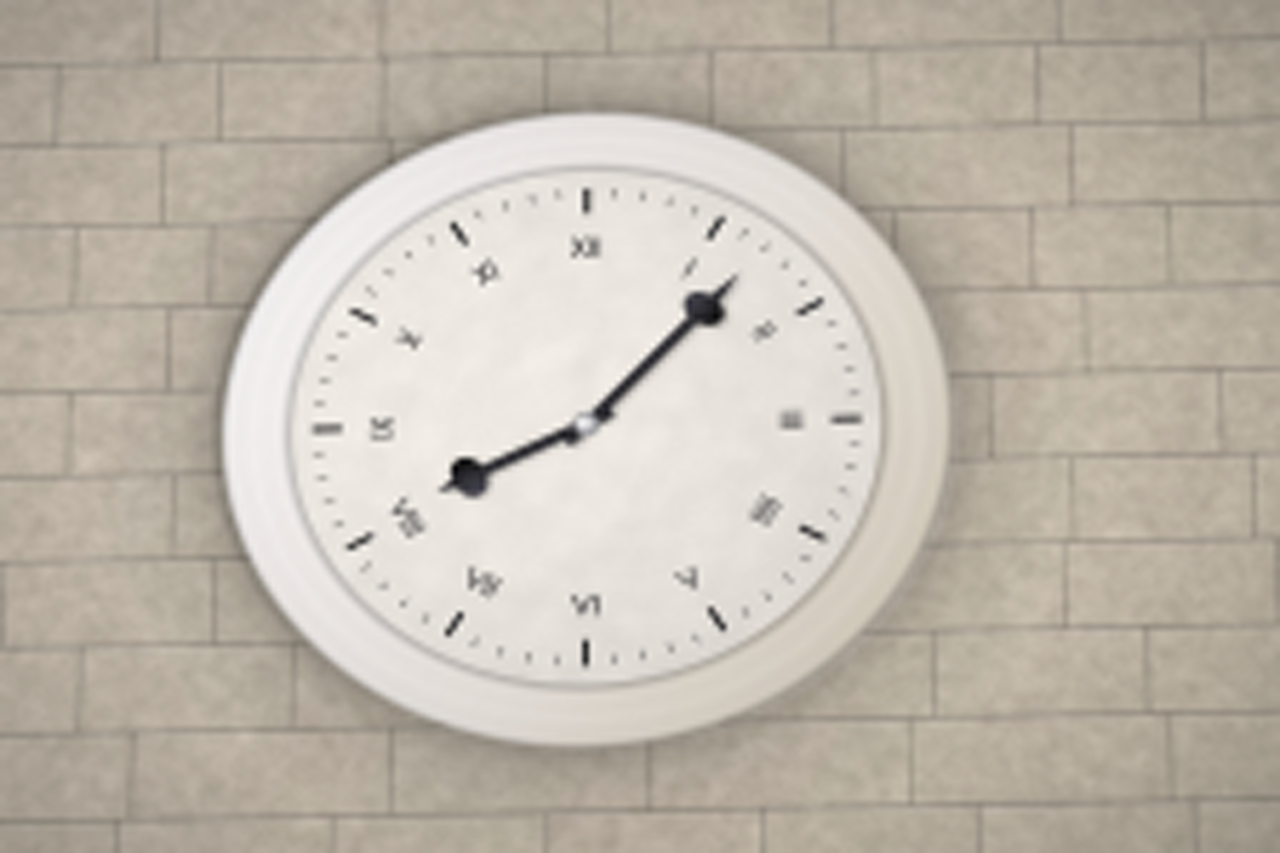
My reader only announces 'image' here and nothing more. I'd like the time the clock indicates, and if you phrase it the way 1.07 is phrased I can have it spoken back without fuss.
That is 8.07
